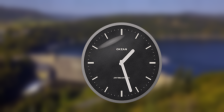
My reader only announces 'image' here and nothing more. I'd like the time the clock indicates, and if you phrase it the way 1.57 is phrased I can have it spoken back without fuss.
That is 1.27
